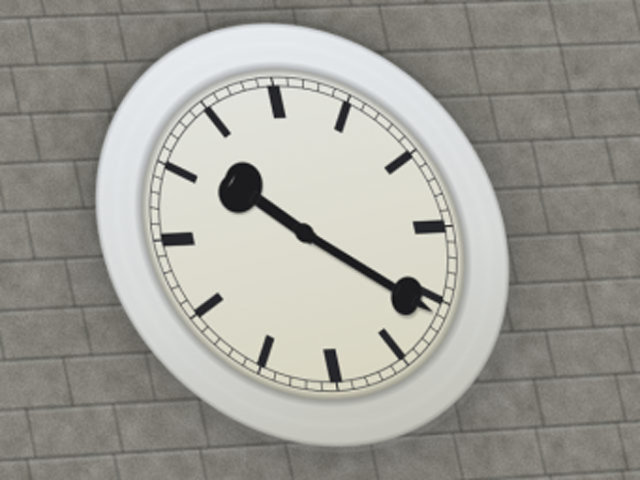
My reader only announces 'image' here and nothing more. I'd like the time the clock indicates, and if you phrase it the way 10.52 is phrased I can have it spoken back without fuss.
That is 10.21
